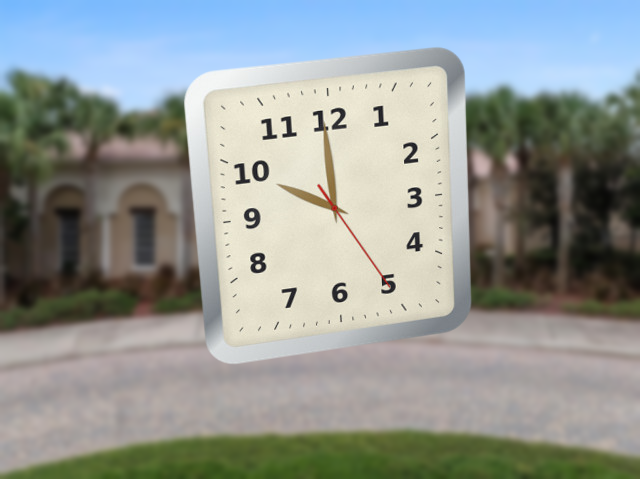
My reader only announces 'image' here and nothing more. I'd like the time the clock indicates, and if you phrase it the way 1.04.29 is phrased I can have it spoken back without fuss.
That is 9.59.25
